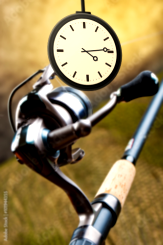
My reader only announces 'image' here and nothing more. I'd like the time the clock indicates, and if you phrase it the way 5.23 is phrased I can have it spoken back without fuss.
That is 4.14
